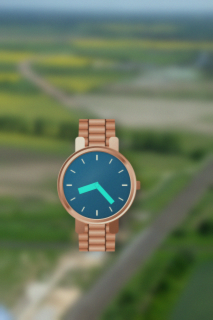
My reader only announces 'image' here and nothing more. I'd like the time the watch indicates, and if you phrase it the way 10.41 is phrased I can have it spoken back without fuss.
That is 8.23
